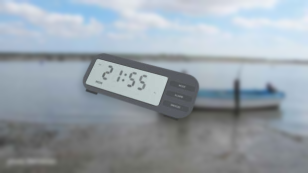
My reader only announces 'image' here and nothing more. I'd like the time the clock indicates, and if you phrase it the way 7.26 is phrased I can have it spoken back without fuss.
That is 21.55
